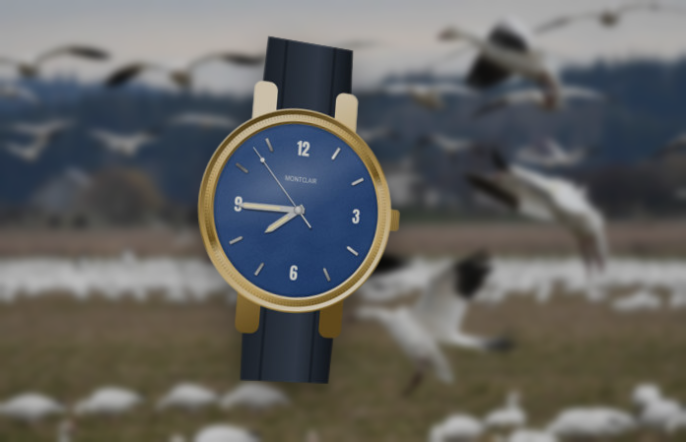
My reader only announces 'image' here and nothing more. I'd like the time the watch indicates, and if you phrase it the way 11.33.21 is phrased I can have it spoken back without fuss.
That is 7.44.53
